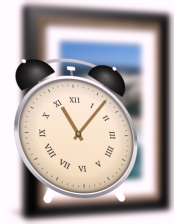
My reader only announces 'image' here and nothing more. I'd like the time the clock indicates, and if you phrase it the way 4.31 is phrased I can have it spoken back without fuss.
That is 11.07
